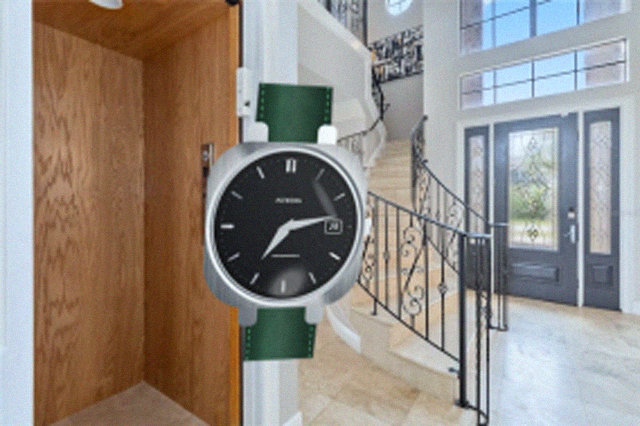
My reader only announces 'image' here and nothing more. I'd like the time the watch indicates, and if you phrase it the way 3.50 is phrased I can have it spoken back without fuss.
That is 7.13
